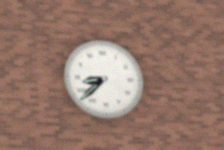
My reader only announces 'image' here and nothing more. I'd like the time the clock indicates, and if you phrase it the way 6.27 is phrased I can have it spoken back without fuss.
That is 8.38
